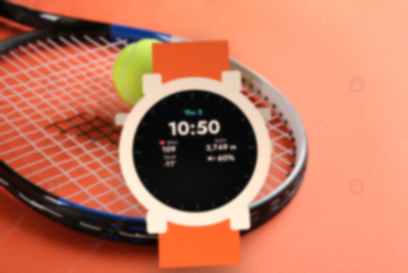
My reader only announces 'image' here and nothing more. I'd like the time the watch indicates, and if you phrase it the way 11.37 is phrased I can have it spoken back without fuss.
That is 10.50
